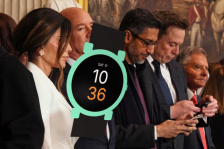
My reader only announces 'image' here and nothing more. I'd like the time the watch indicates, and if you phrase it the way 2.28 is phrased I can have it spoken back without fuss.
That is 10.36
